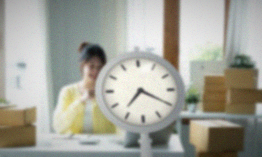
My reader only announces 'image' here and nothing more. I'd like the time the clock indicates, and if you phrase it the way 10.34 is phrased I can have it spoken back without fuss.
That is 7.20
